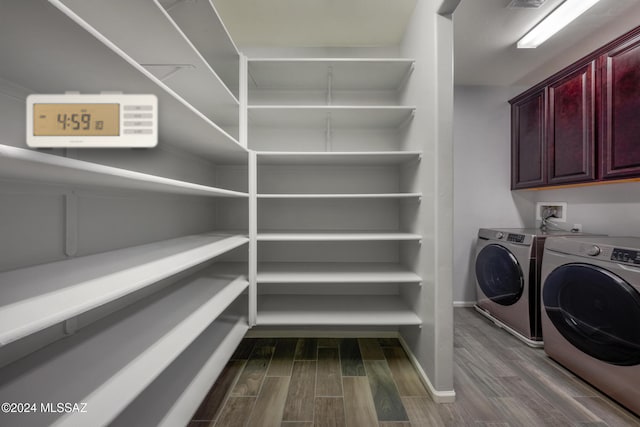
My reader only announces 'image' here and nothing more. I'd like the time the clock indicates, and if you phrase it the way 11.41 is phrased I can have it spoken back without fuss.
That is 4.59
